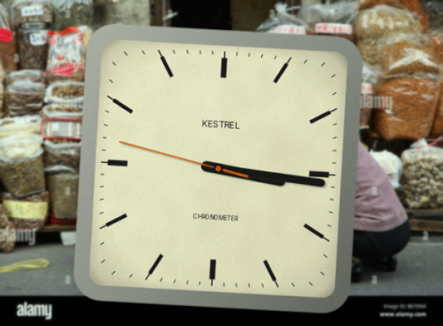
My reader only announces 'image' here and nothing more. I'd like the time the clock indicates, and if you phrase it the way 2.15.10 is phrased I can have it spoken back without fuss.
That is 3.15.47
